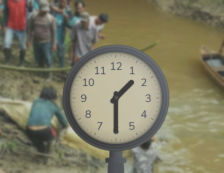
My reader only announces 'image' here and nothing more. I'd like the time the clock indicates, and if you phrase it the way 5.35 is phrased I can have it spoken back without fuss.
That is 1.30
